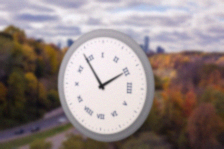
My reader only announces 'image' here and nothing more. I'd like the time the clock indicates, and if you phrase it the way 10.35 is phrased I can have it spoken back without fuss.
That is 2.59
